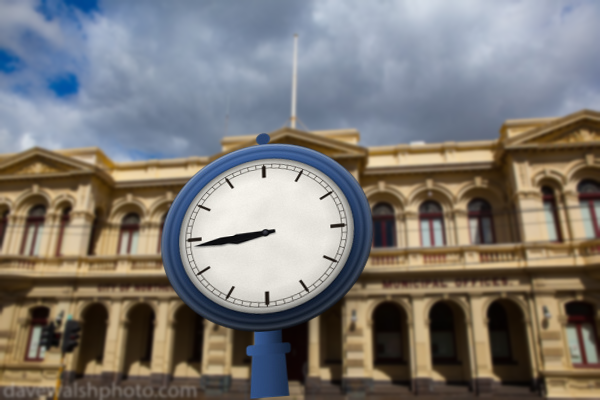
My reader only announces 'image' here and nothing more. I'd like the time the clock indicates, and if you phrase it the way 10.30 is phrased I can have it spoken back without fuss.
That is 8.44
